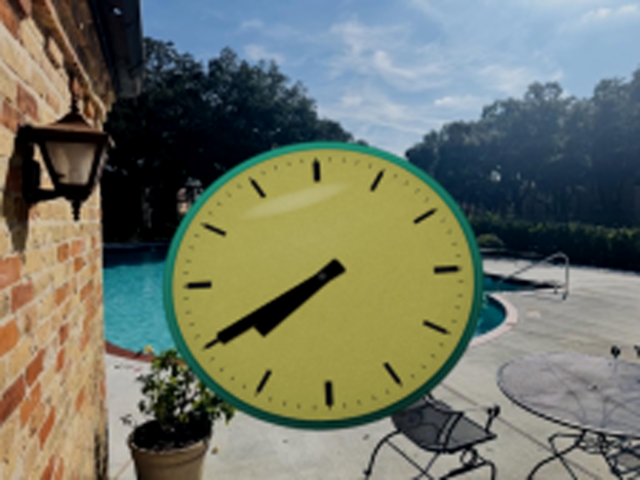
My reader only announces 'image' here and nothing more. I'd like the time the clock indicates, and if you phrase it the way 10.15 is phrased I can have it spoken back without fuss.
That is 7.40
